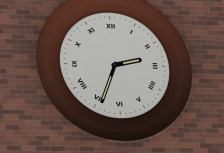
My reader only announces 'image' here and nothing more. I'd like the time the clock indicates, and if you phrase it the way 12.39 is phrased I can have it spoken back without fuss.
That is 2.34
